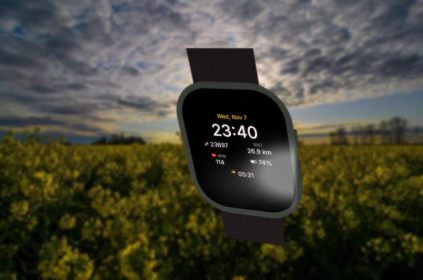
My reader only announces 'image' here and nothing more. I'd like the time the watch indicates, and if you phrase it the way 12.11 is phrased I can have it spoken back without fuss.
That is 23.40
